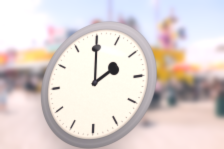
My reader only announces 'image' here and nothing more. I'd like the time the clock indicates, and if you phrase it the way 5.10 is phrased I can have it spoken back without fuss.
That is 2.00
